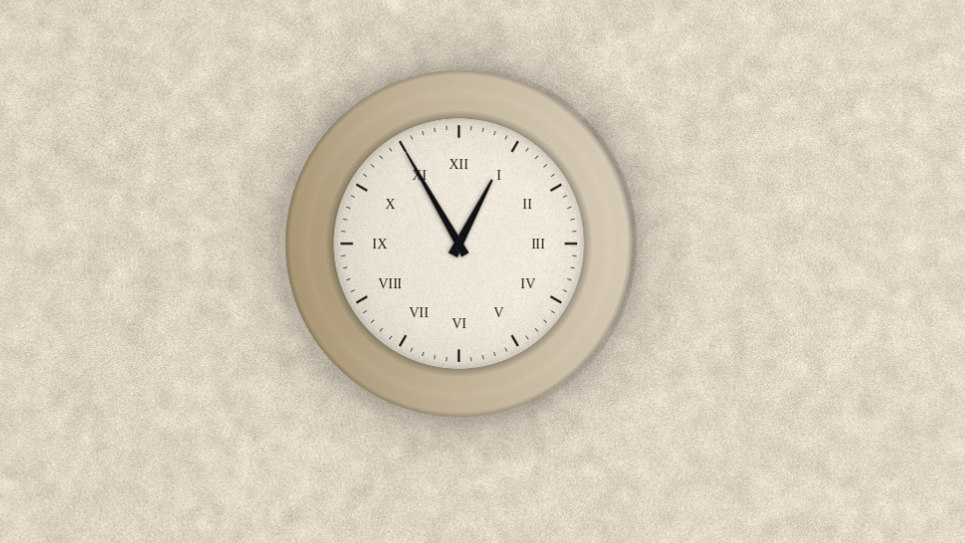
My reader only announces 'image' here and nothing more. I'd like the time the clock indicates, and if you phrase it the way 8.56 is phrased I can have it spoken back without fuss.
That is 12.55
